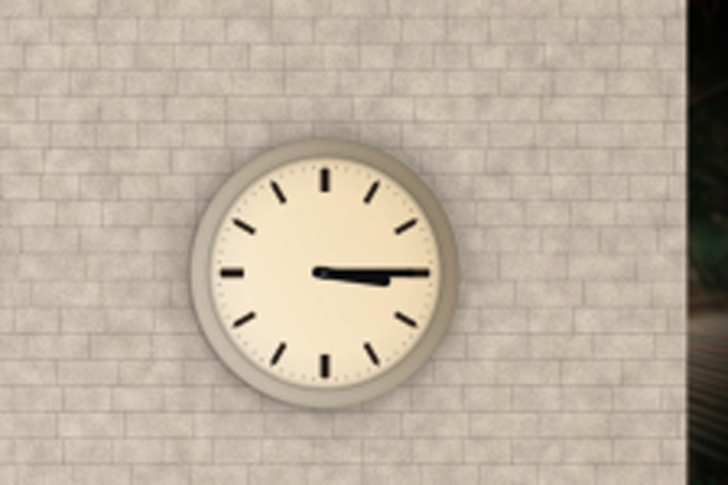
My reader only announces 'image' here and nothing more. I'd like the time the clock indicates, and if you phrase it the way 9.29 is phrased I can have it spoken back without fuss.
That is 3.15
